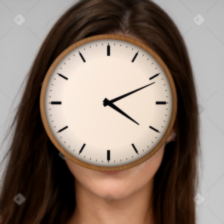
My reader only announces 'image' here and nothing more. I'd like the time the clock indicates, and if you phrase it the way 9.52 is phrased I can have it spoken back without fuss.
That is 4.11
